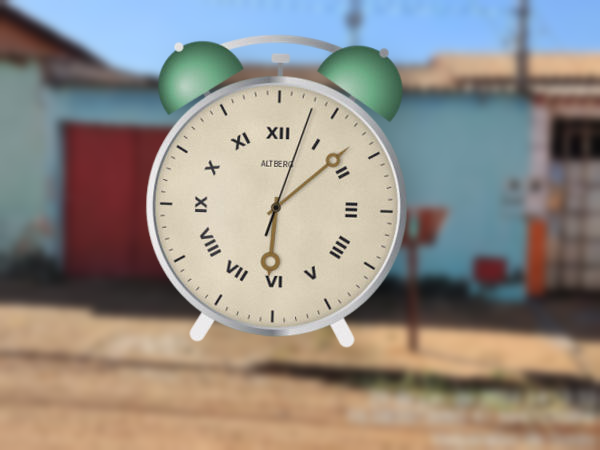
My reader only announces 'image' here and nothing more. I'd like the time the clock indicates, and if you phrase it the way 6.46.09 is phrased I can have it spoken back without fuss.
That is 6.08.03
